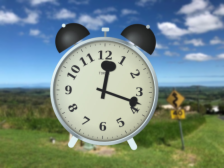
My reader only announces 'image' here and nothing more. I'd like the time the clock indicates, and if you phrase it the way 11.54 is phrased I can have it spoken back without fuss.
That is 12.18
